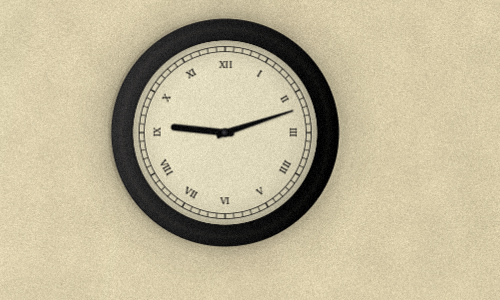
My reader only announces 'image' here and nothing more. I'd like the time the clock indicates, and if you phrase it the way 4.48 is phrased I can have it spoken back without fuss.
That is 9.12
